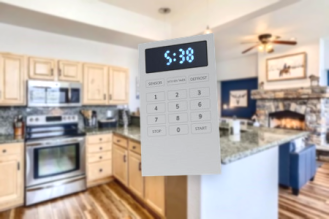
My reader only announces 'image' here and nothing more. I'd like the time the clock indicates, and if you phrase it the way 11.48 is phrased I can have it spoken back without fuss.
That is 5.38
